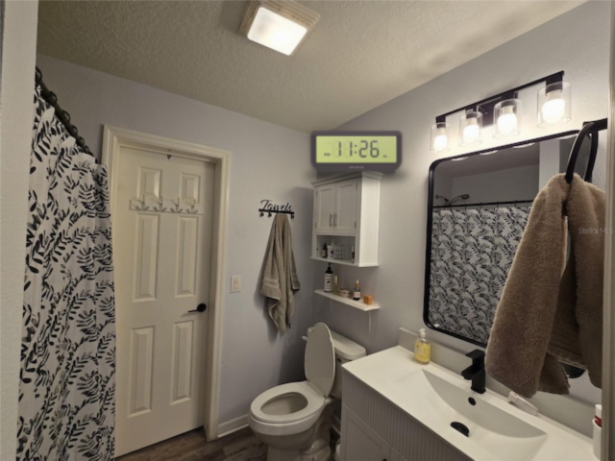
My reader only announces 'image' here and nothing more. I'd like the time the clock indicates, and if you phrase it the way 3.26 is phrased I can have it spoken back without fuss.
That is 11.26
